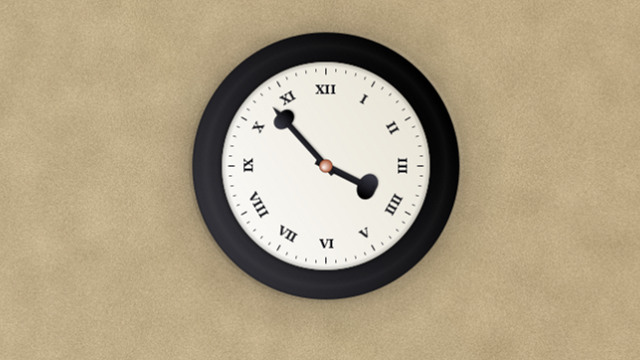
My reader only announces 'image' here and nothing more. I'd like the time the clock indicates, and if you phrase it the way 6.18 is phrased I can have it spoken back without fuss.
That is 3.53
